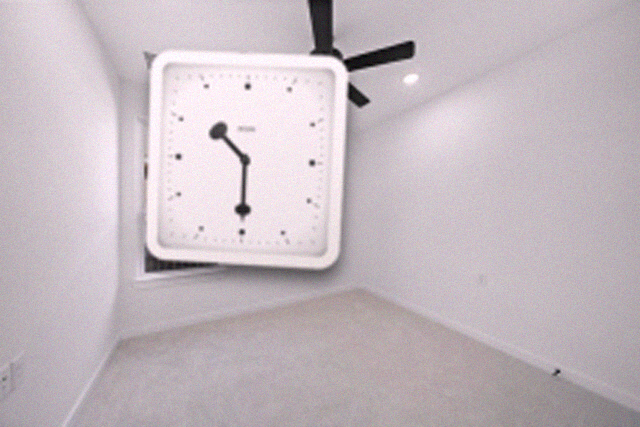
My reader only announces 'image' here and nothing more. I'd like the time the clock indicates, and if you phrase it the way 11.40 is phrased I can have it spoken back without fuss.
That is 10.30
